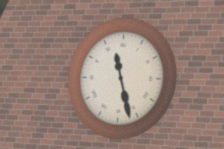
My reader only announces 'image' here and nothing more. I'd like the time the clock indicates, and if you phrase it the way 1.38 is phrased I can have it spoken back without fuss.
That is 11.27
